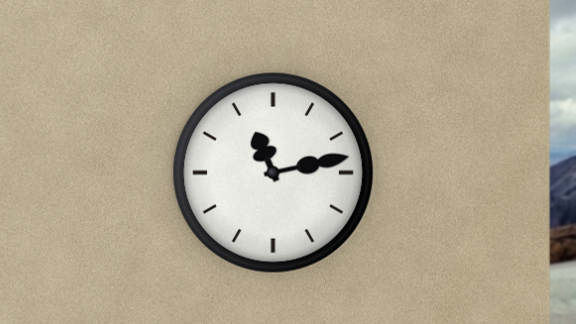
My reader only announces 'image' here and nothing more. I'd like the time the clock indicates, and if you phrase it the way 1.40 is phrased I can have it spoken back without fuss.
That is 11.13
